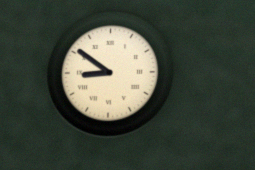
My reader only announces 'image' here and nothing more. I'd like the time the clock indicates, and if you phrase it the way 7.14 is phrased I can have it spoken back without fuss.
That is 8.51
